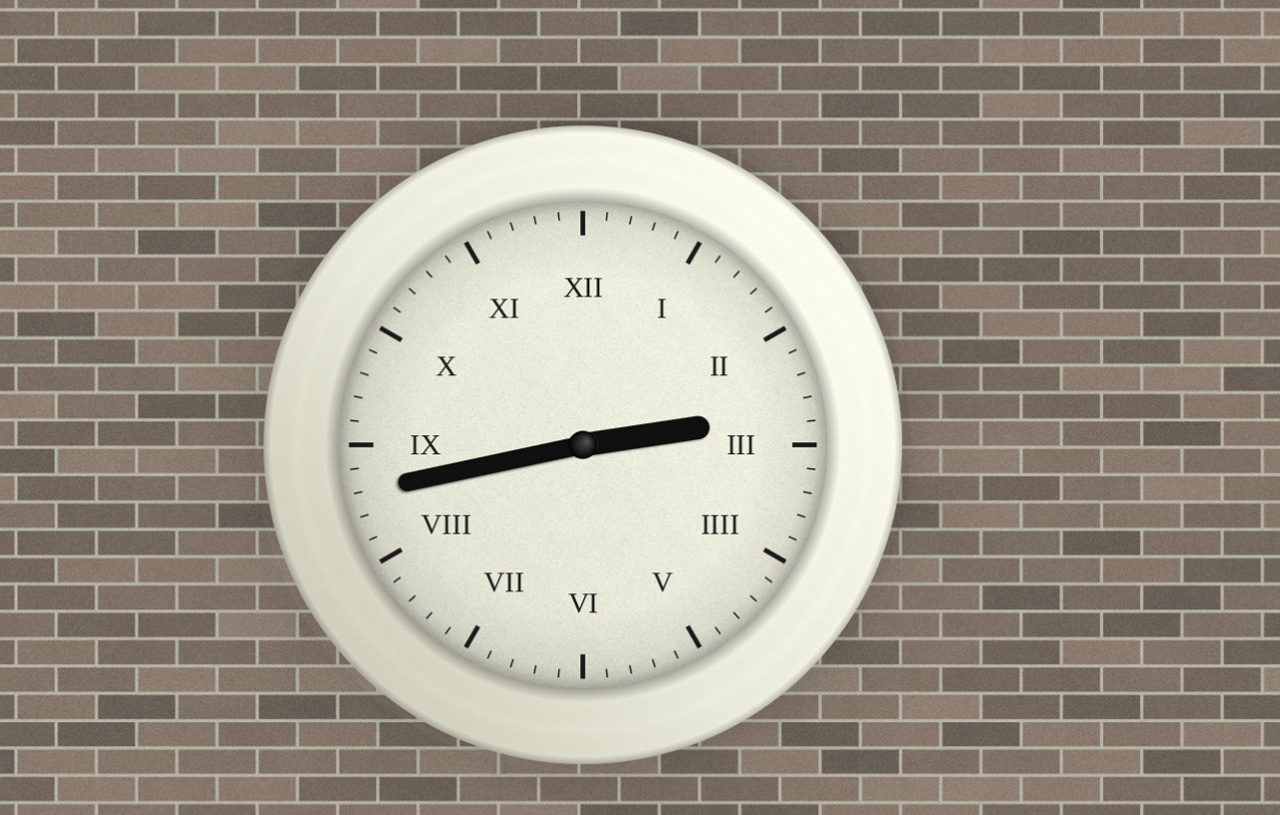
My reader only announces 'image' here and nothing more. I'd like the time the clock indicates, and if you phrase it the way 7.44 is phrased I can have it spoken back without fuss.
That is 2.43
